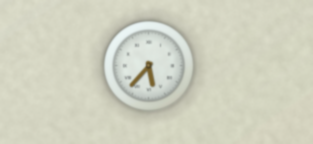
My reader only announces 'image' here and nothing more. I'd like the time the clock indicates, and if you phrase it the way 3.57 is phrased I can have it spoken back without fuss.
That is 5.37
